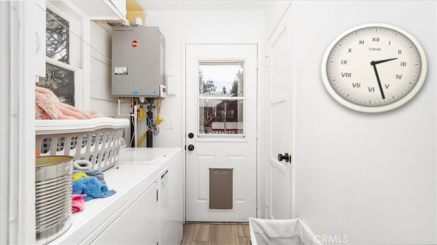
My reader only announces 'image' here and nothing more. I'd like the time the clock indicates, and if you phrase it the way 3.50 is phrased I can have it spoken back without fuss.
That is 2.27
